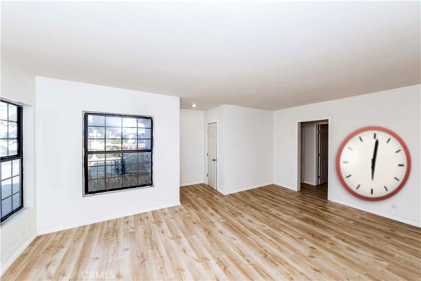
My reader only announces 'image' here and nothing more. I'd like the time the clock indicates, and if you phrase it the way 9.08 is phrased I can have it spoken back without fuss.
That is 6.01
